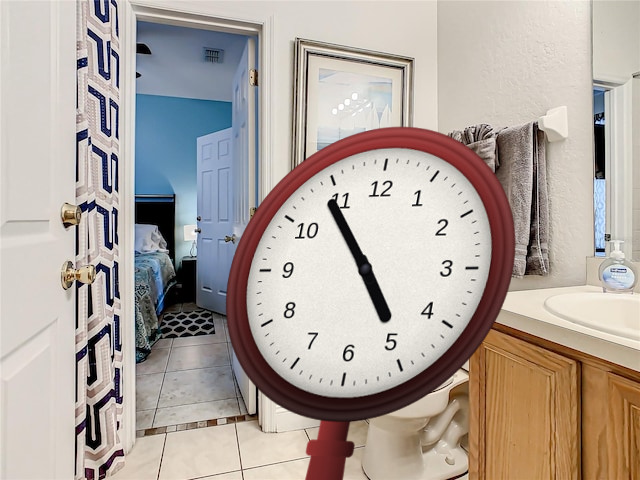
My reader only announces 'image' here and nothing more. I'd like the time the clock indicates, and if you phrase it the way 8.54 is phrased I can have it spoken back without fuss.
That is 4.54
